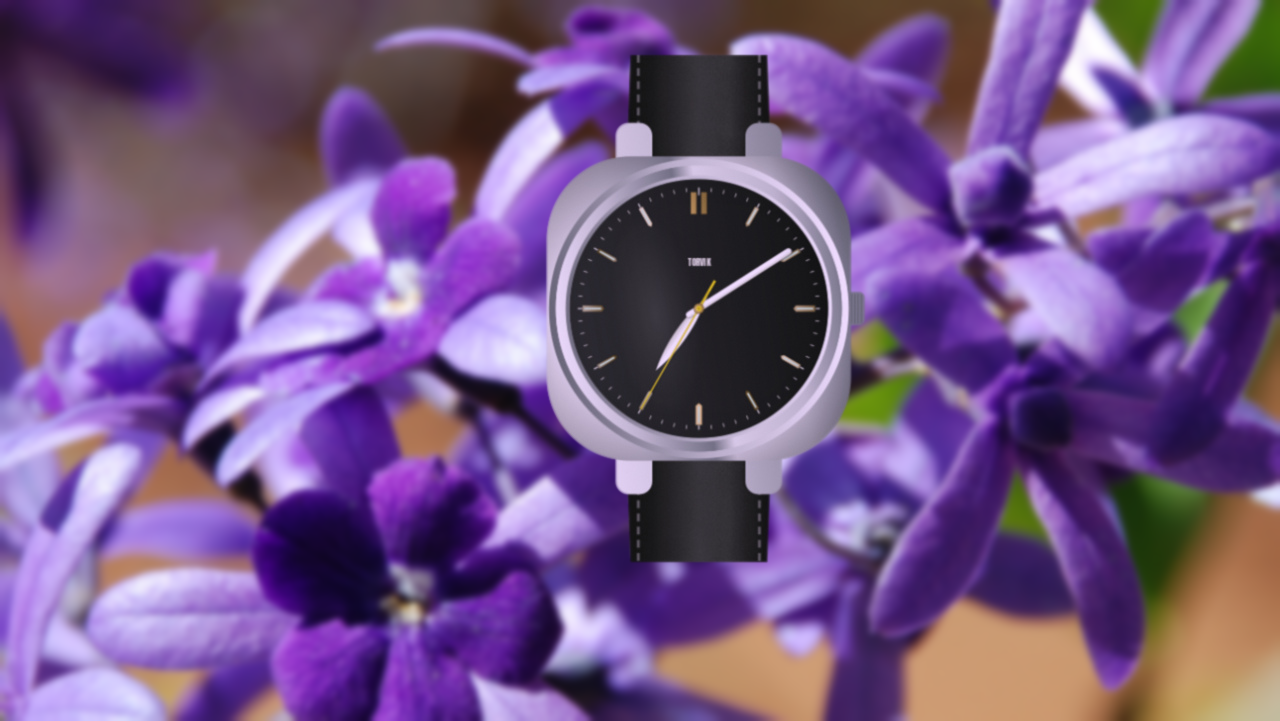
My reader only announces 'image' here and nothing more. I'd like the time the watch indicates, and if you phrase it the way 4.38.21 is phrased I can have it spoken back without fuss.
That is 7.09.35
